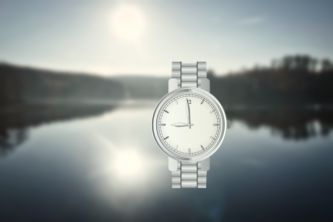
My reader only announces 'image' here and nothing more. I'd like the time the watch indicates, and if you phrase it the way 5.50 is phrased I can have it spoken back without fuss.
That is 8.59
